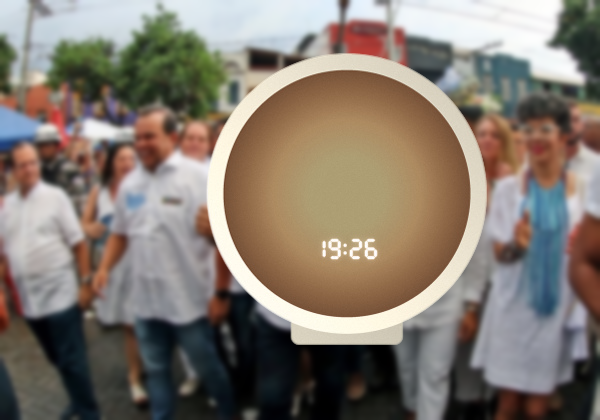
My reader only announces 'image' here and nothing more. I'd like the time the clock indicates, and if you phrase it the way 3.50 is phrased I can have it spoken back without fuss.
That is 19.26
